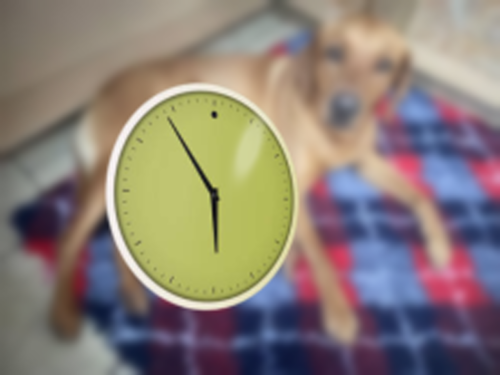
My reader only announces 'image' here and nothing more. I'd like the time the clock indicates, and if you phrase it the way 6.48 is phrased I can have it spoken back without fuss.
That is 5.54
